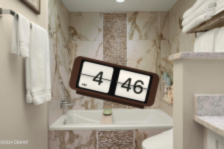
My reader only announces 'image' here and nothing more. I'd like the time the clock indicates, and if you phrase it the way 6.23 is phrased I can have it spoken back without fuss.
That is 4.46
